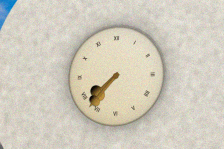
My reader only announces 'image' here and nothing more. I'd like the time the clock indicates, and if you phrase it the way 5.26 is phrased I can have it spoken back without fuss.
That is 7.37
